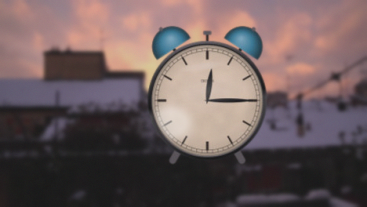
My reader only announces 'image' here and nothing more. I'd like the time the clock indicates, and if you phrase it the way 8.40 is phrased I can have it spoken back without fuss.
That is 12.15
